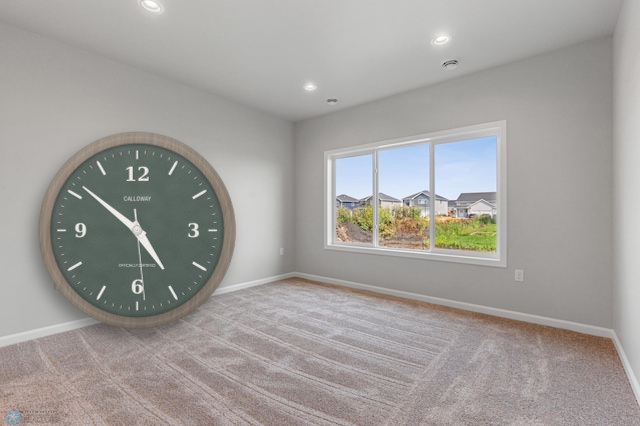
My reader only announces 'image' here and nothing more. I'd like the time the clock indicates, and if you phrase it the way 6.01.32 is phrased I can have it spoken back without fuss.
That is 4.51.29
